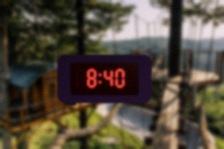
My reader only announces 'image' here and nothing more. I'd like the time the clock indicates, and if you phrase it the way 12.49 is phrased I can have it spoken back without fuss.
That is 8.40
